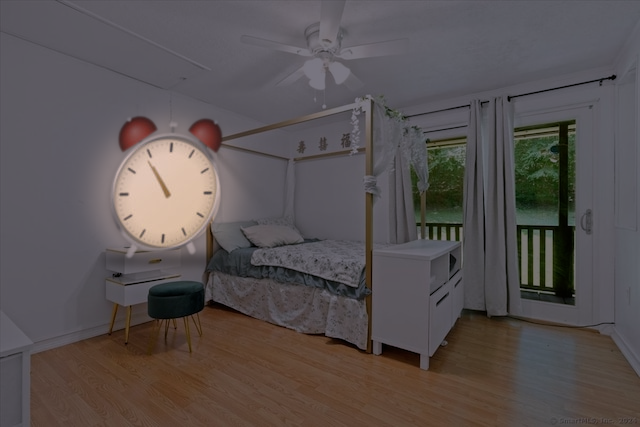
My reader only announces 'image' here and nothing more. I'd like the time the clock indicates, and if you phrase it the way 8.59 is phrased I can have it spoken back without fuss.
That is 10.54
